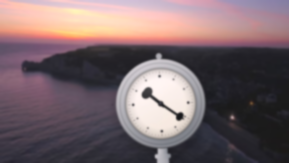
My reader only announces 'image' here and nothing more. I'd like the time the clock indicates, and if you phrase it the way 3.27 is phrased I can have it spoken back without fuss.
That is 10.21
